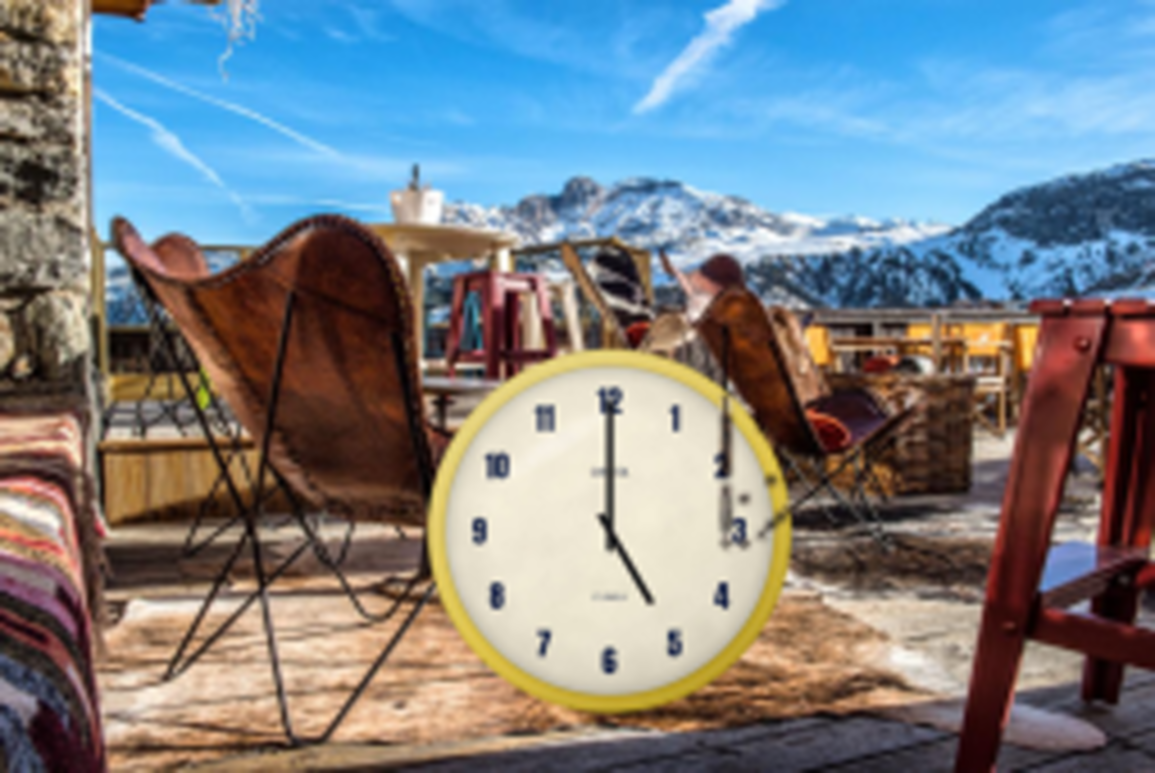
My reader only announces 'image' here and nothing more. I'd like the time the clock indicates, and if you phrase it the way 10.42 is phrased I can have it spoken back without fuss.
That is 5.00
